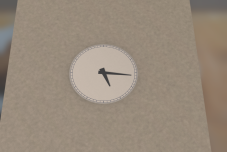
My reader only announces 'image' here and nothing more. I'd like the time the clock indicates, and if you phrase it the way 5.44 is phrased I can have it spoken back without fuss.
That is 5.16
